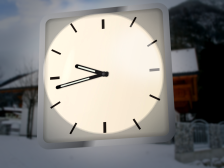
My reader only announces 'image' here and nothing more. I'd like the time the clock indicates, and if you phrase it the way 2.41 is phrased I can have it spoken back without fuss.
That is 9.43
